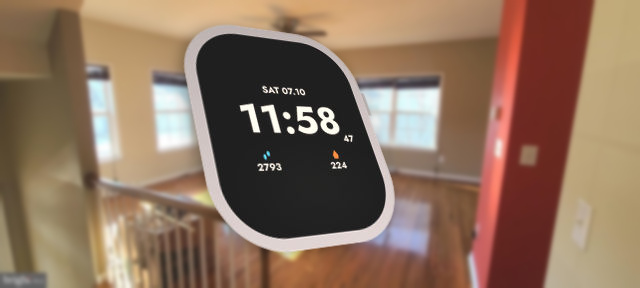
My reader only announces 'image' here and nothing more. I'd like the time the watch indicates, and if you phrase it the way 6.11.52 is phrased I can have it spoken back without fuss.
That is 11.58.47
